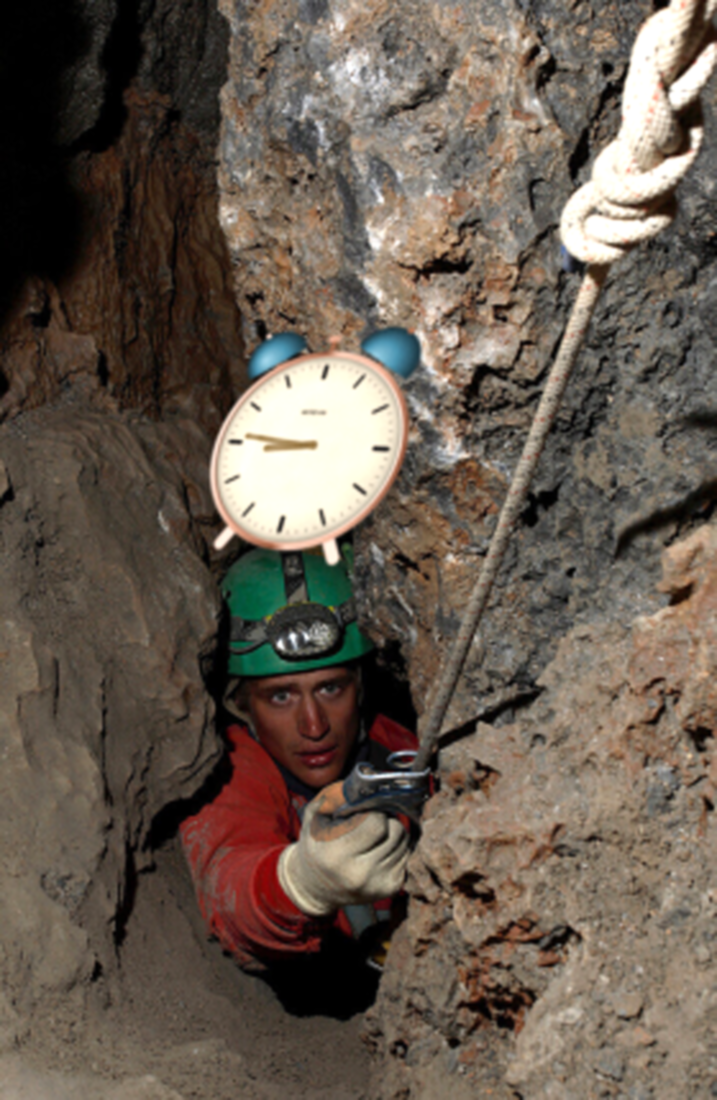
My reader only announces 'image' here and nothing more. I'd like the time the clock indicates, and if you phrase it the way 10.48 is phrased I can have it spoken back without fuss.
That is 8.46
